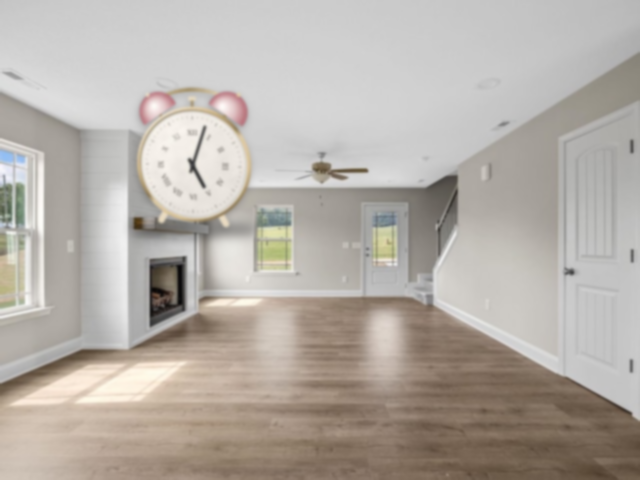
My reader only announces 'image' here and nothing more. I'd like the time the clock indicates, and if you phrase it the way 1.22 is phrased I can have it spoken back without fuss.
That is 5.03
